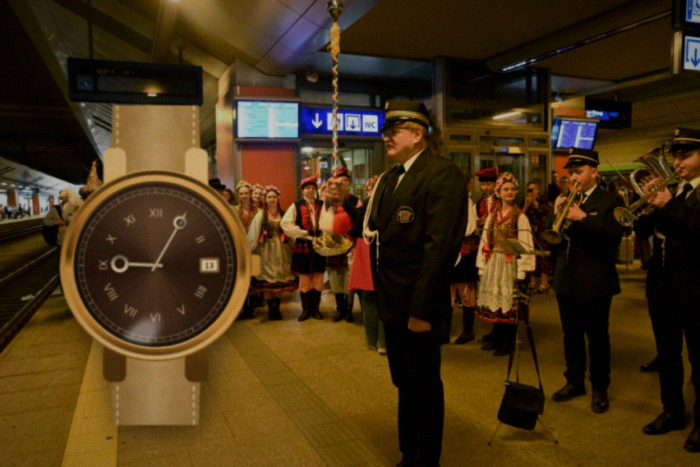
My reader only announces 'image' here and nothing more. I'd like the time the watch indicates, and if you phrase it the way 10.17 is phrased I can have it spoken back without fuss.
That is 9.05
